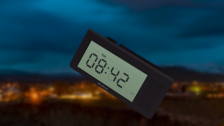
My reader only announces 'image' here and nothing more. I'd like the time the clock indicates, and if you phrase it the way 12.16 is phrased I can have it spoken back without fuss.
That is 8.42
